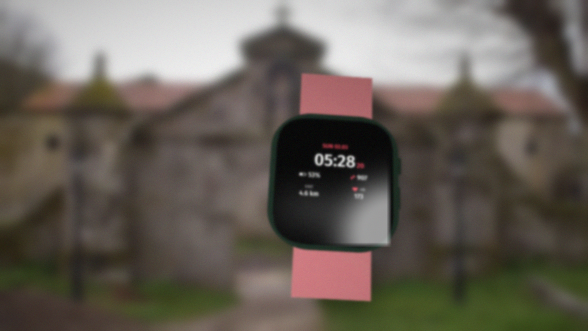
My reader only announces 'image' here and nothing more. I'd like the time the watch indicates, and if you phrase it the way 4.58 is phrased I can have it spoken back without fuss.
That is 5.28
